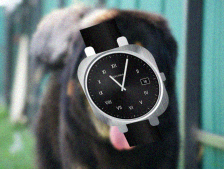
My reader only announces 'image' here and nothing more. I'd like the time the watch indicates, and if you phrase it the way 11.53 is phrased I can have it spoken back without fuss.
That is 11.05
